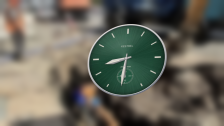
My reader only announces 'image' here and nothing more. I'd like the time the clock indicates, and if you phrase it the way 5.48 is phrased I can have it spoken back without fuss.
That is 8.31
